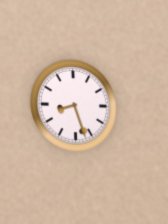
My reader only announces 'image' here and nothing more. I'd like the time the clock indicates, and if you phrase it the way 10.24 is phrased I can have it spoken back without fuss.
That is 8.27
